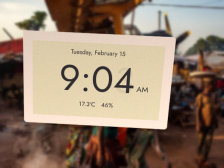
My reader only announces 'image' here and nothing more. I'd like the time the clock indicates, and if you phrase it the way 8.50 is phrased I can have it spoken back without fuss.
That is 9.04
